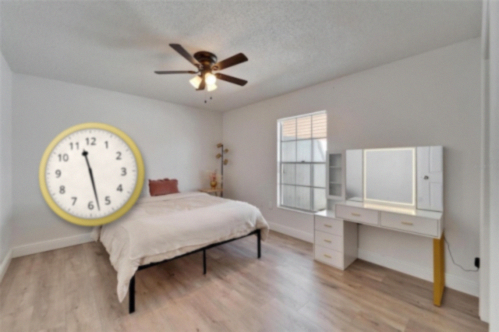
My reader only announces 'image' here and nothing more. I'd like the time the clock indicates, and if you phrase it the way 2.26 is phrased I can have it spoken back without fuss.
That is 11.28
